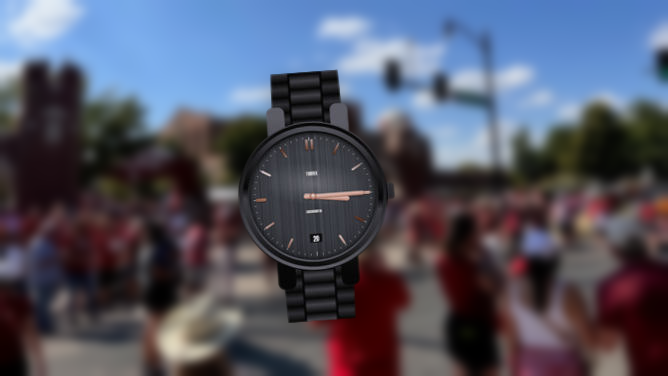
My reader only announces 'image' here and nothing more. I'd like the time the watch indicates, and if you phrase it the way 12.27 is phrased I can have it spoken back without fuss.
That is 3.15
